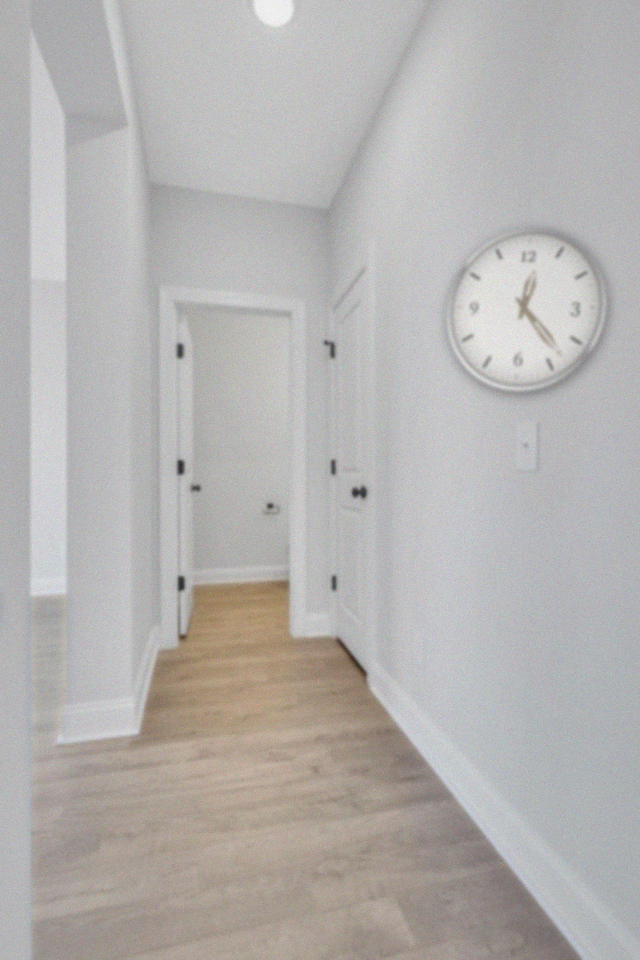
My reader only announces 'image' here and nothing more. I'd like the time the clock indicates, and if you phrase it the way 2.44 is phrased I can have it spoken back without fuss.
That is 12.23
